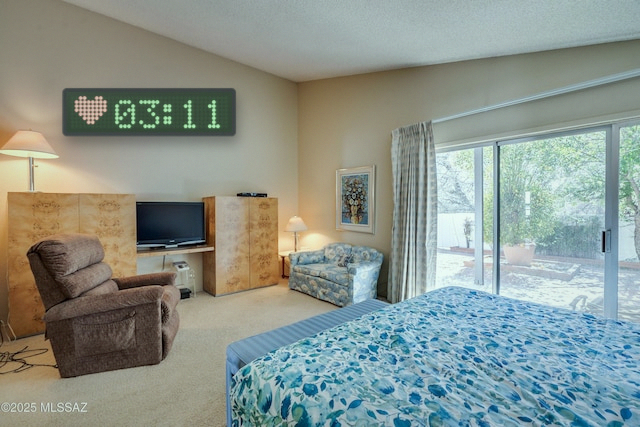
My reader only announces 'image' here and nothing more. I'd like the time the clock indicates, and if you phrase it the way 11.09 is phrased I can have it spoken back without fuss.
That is 3.11
